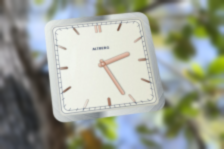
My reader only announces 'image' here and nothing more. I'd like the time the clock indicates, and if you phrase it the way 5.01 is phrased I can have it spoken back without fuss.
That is 2.26
